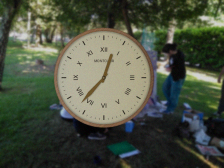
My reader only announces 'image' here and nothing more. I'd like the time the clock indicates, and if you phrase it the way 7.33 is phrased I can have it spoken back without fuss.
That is 12.37
